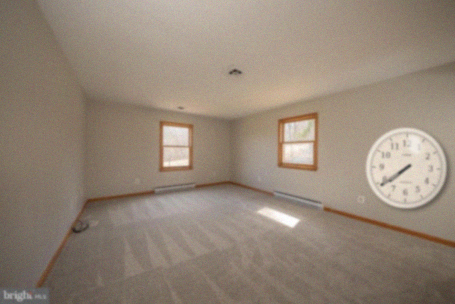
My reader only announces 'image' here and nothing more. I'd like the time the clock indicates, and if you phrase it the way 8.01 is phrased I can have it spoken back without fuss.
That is 7.39
